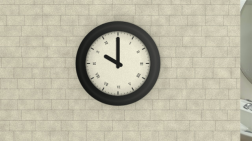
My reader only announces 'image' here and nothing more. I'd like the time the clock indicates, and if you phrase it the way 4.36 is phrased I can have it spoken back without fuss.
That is 10.00
